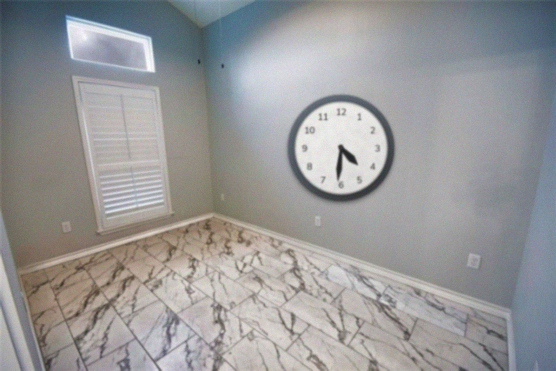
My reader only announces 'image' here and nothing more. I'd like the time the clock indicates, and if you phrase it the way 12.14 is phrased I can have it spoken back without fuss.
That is 4.31
